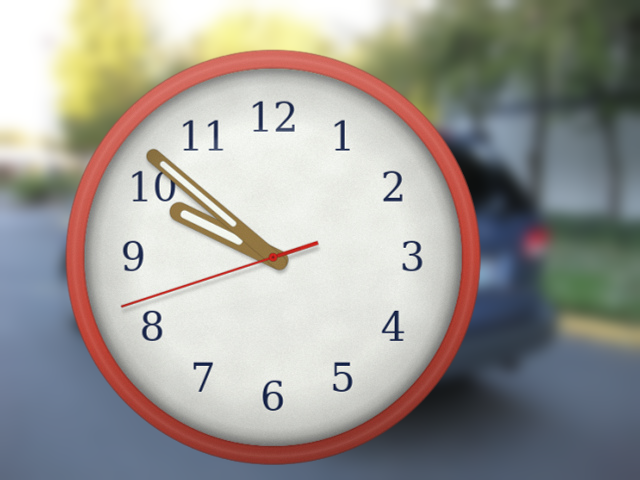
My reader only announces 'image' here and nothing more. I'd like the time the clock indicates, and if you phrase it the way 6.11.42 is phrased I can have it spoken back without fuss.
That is 9.51.42
